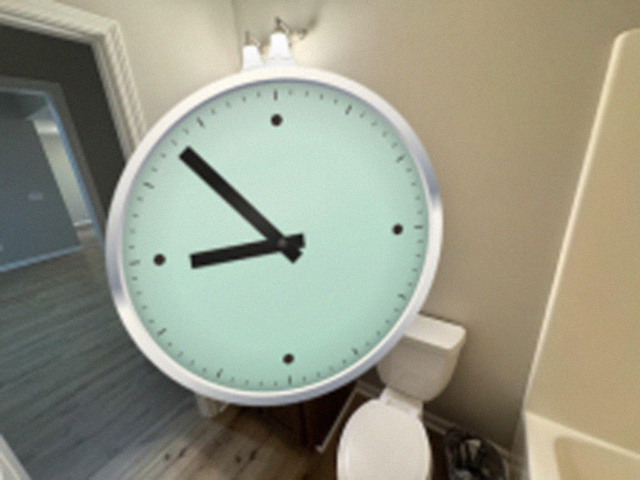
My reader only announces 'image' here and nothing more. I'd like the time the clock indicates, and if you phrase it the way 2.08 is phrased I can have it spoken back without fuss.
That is 8.53
